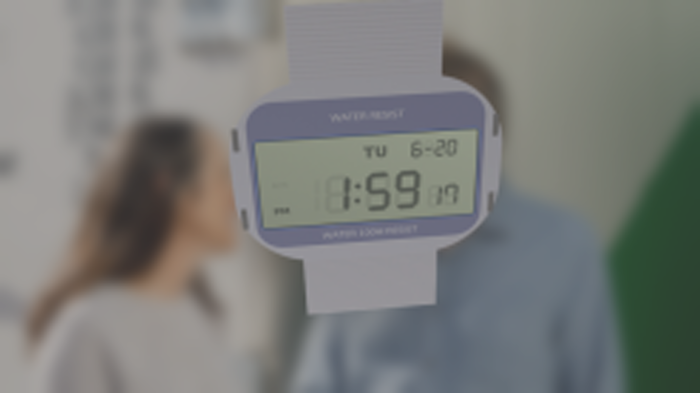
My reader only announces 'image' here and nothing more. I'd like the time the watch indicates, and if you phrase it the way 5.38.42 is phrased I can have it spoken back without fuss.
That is 1.59.17
